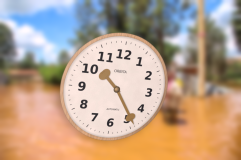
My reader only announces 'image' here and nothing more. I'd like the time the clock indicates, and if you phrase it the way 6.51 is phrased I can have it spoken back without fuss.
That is 10.24
